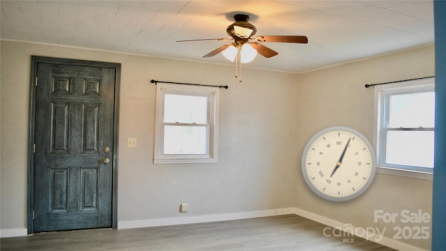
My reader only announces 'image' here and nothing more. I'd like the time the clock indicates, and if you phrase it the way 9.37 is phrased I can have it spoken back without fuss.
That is 7.04
